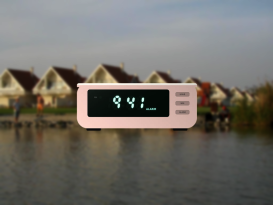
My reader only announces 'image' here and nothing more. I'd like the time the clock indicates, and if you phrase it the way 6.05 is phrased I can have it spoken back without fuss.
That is 9.41
